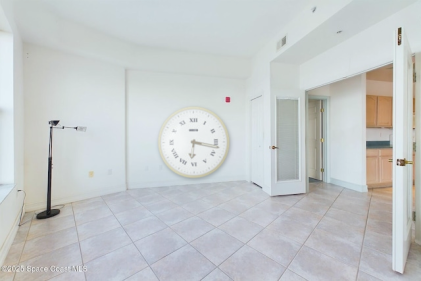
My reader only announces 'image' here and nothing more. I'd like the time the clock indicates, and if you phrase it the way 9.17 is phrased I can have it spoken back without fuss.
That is 6.17
